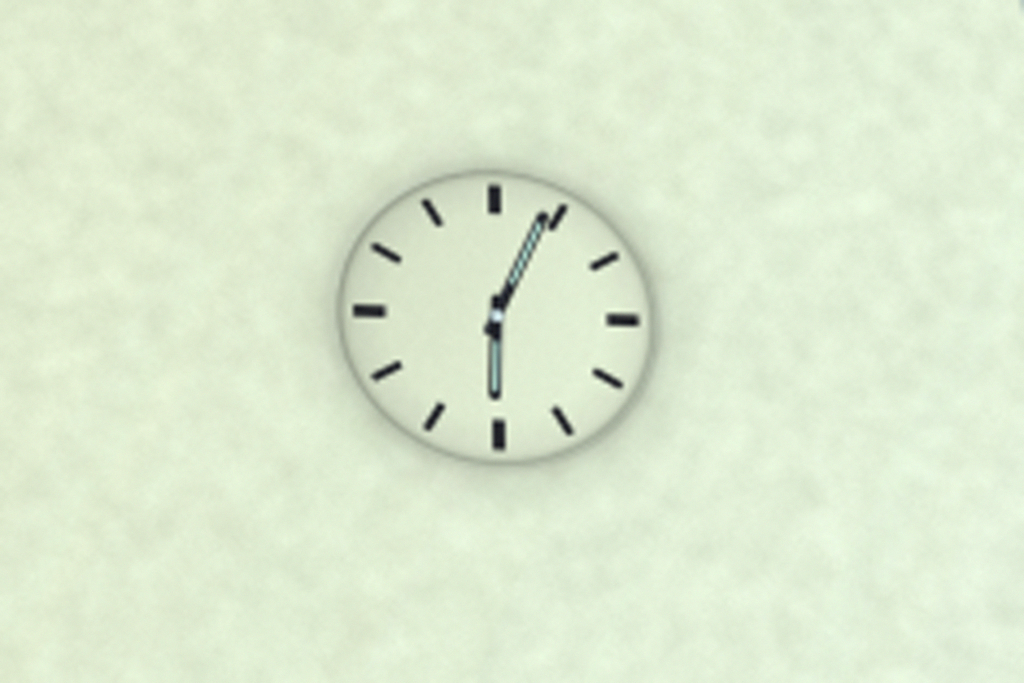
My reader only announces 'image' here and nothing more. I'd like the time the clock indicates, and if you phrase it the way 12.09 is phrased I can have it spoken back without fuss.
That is 6.04
